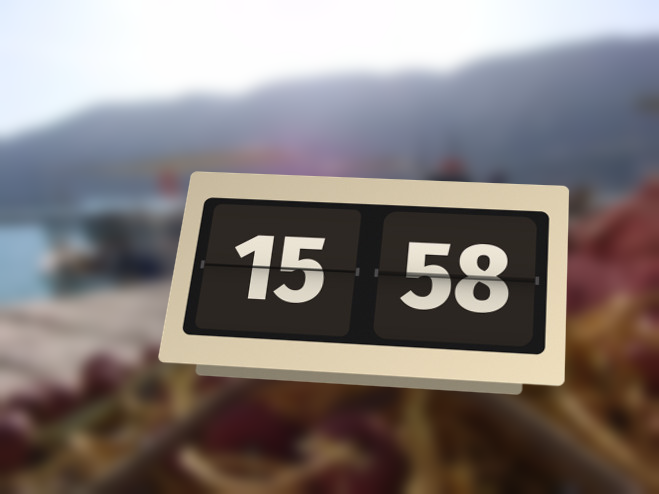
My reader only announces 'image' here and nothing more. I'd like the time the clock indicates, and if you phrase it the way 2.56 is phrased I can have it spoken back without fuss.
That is 15.58
